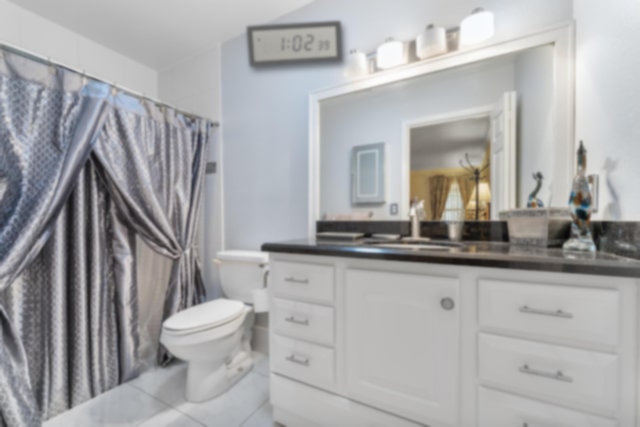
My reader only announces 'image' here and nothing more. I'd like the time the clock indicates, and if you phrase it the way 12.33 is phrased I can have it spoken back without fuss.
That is 1.02
